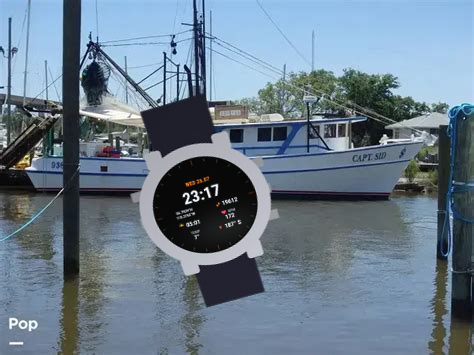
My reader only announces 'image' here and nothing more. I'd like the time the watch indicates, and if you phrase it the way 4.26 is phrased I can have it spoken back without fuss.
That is 23.17
